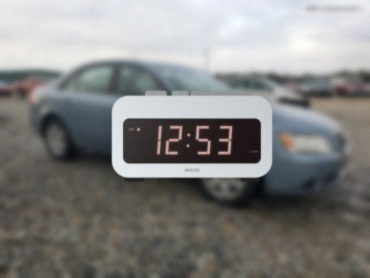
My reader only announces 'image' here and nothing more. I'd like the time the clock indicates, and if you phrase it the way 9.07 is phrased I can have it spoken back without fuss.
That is 12.53
